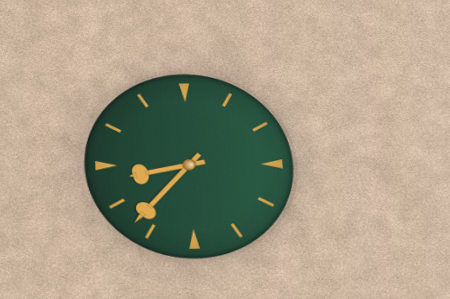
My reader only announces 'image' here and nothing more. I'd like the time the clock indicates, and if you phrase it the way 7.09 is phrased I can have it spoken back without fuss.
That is 8.37
